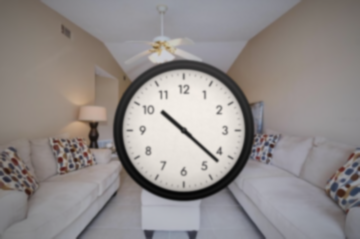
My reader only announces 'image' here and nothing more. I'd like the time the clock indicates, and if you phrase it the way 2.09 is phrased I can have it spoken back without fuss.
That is 10.22
